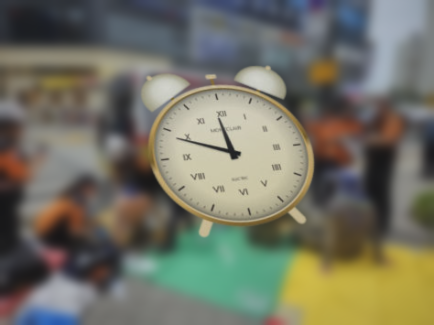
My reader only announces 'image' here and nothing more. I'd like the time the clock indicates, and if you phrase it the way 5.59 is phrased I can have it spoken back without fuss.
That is 11.49
